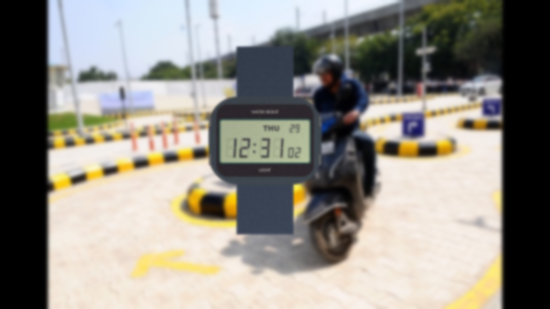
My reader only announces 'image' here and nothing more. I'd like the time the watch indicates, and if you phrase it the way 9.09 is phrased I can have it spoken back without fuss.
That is 12.31
